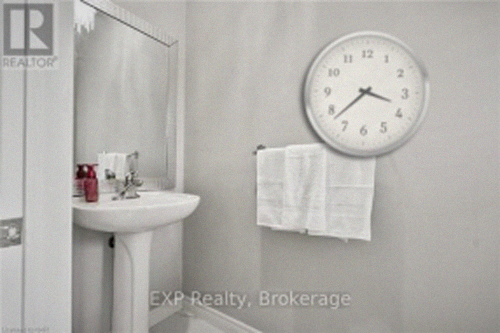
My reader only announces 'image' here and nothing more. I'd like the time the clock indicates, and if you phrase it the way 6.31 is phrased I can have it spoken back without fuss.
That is 3.38
